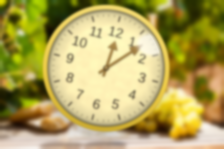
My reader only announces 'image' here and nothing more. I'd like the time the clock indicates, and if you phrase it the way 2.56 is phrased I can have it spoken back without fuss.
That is 12.07
